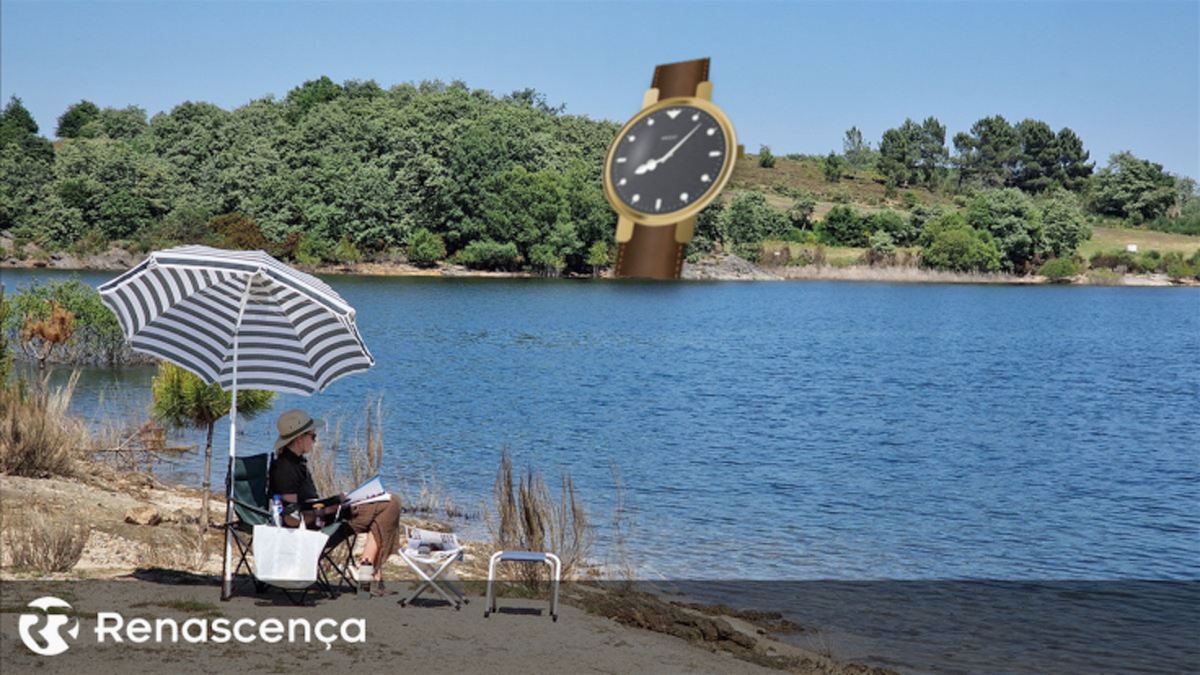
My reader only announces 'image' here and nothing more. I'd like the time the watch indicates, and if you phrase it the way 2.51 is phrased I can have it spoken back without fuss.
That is 8.07
